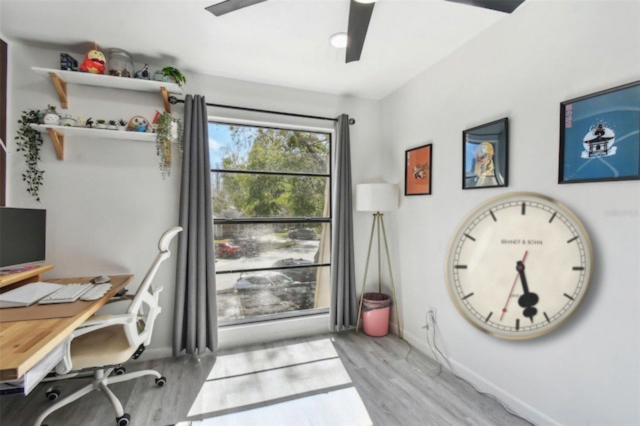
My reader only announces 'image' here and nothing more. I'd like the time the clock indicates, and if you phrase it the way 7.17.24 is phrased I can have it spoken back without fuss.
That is 5.27.33
